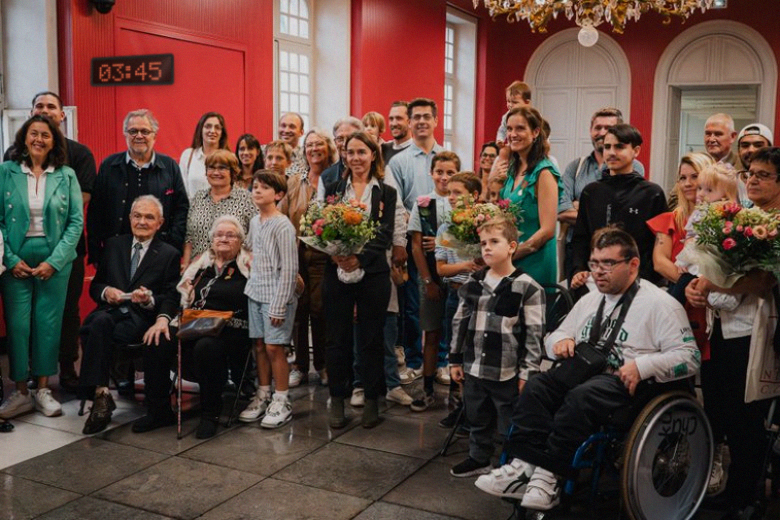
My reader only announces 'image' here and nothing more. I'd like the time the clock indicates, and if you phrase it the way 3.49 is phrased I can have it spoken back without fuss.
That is 3.45
